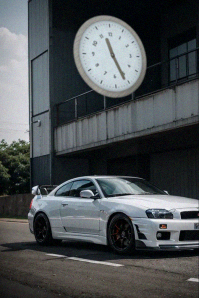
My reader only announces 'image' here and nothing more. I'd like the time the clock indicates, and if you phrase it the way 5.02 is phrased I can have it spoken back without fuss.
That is 11.26
